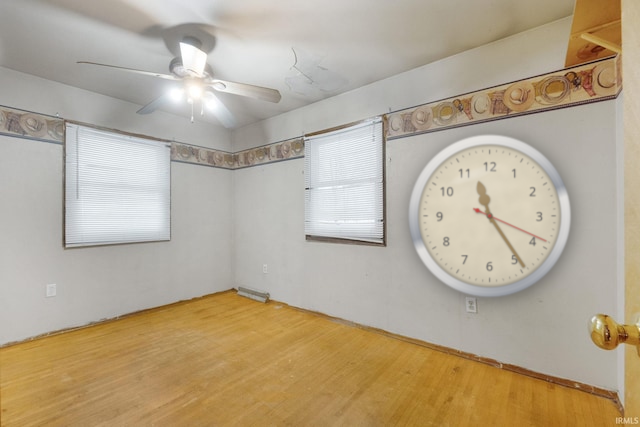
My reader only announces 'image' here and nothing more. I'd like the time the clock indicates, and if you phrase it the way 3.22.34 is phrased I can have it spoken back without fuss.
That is 11.24.19
